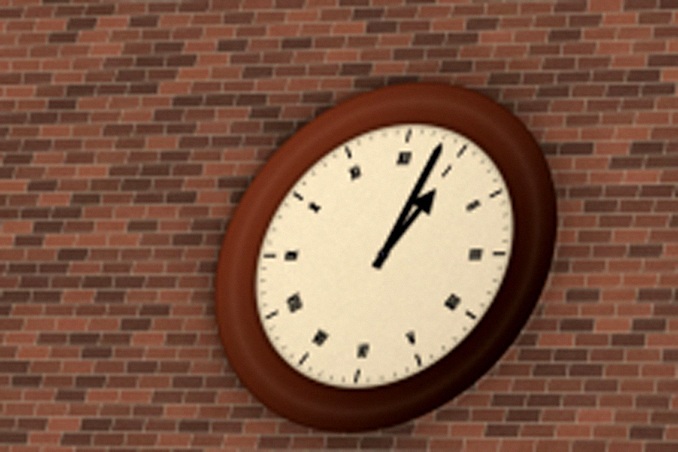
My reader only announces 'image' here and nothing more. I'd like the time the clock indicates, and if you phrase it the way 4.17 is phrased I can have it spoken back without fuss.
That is 1.03
